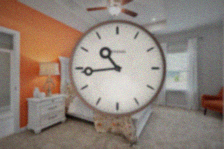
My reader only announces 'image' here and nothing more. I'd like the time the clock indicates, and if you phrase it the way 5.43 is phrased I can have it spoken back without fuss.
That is 10.44
